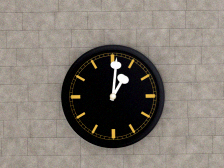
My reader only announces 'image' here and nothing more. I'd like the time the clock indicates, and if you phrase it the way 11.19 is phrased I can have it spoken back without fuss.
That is 1.01
